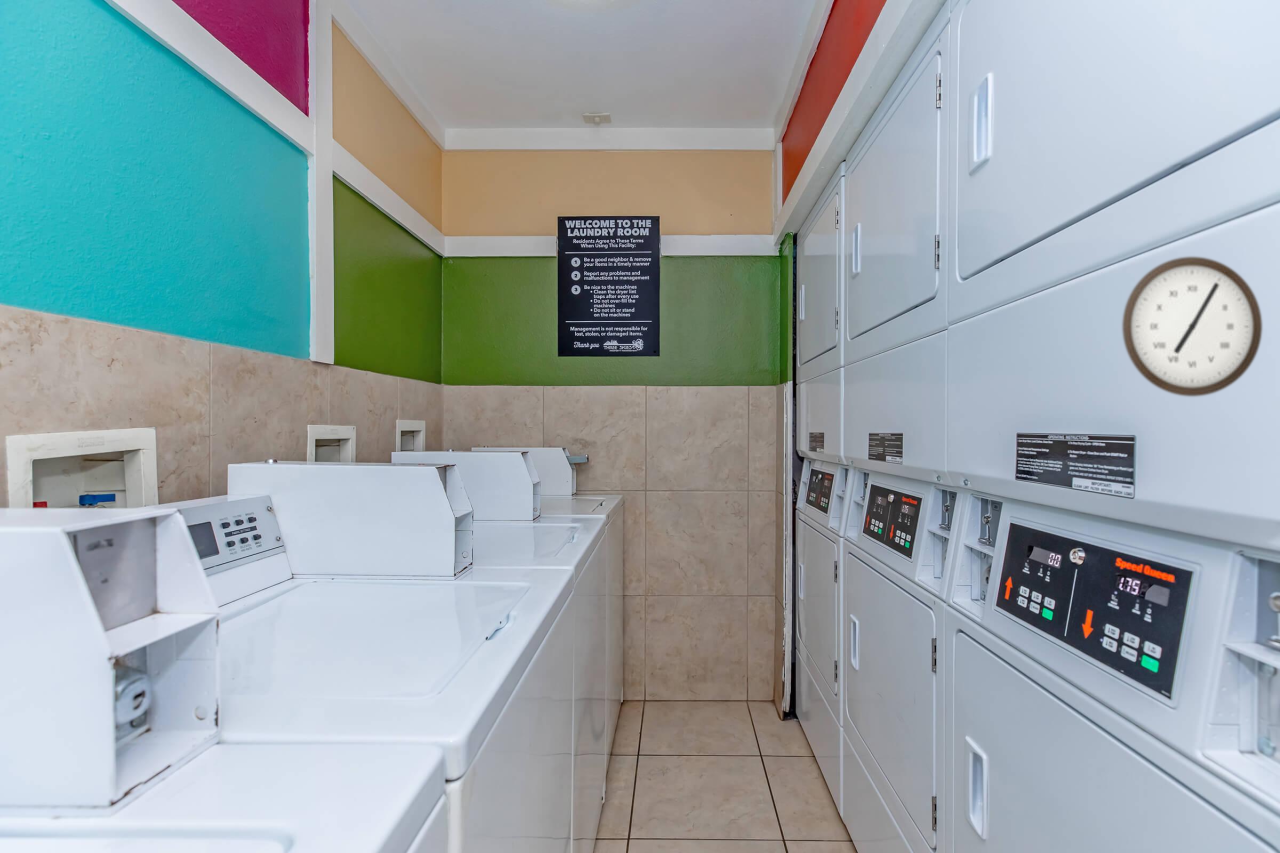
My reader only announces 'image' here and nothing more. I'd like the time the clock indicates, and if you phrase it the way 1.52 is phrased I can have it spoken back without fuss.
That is 7.05
